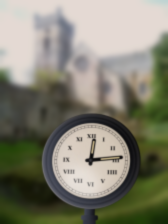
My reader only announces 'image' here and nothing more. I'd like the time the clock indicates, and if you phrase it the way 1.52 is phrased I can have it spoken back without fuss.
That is 12.14
